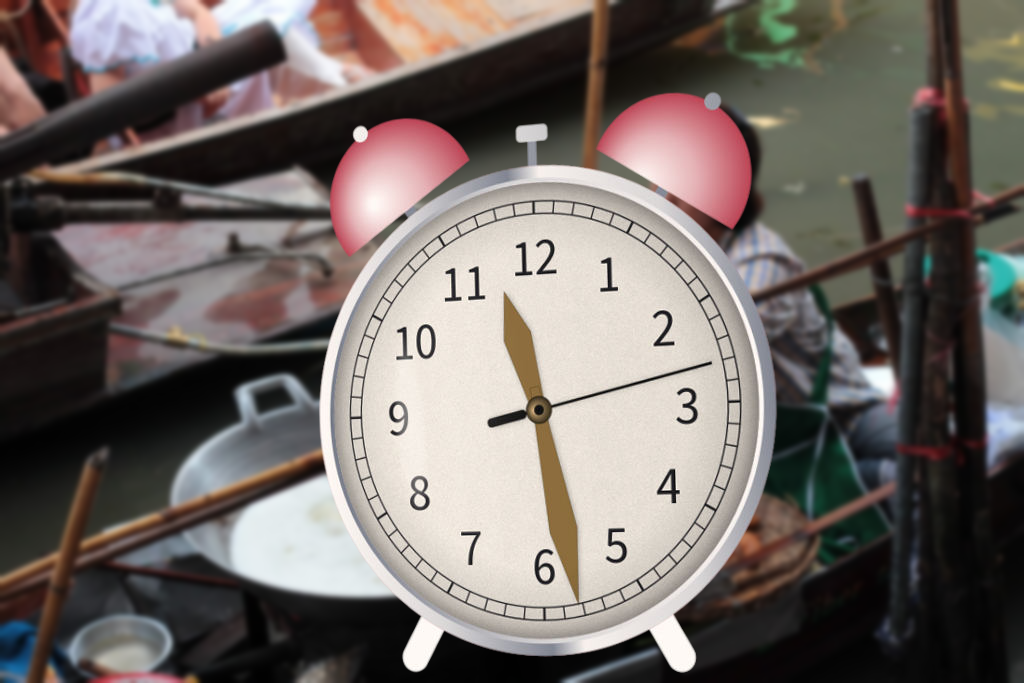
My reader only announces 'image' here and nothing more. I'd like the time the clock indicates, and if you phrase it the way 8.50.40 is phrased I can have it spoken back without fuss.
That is 11.28.13
